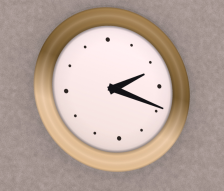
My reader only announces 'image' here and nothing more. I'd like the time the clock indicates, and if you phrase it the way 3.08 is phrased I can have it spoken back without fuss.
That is 2.19
